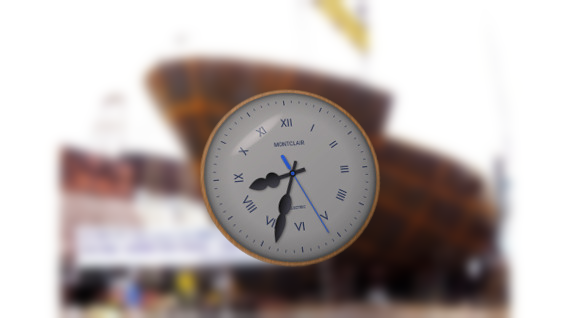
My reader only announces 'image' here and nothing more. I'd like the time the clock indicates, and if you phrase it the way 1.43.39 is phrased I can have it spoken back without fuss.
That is 8.33.26
